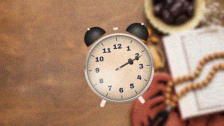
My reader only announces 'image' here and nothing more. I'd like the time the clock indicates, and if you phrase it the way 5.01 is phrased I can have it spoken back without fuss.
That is 2.11
